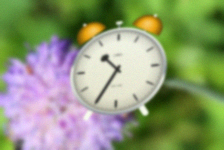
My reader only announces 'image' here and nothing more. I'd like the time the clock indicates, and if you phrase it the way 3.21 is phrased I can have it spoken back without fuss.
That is 10.35
